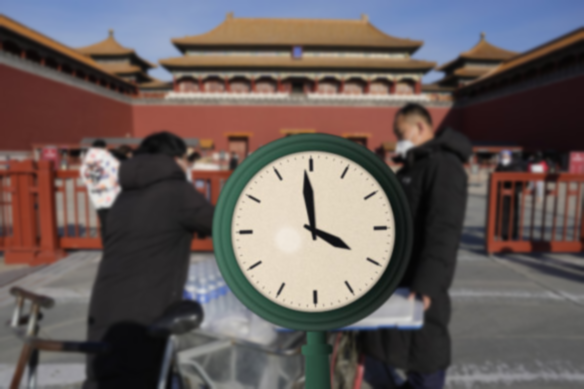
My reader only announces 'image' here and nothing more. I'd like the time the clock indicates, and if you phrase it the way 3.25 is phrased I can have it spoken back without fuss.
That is 3.59
